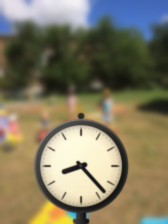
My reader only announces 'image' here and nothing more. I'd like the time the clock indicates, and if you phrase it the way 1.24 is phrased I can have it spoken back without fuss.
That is 8.23
